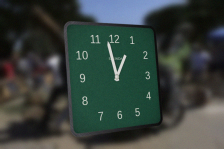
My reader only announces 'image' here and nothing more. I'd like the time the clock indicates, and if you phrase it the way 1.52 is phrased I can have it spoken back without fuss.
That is 12.58
